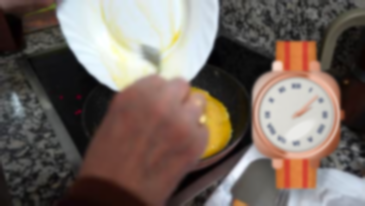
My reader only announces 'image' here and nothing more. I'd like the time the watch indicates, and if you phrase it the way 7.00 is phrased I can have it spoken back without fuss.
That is 2.08
